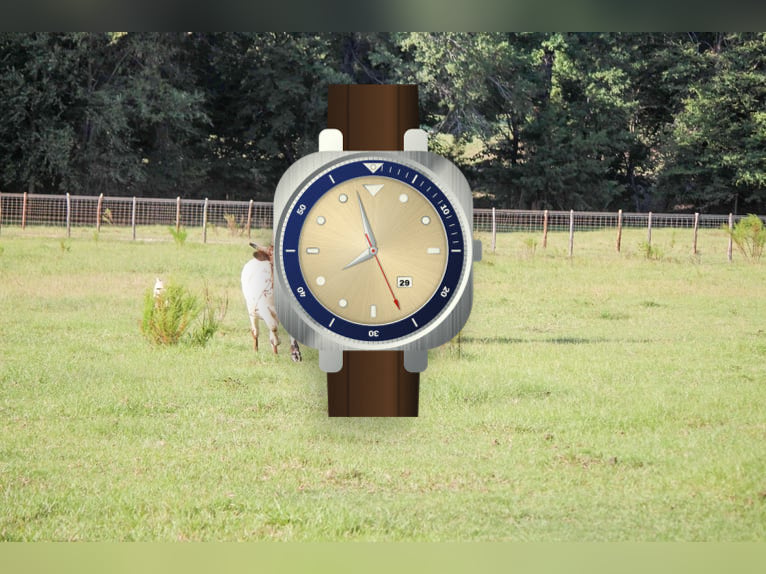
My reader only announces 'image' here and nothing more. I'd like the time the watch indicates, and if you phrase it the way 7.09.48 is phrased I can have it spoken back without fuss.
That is 7.57.26
